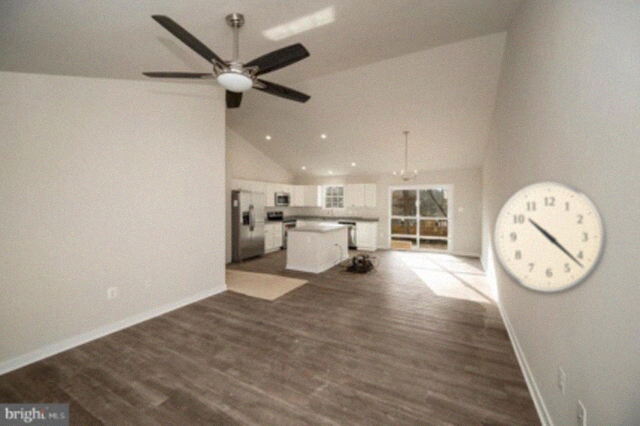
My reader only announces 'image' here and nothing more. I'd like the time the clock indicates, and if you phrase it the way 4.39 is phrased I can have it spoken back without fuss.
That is 10.22
